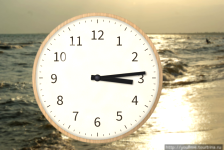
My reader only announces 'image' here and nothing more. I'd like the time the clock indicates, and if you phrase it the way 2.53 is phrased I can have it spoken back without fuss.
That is 3.14
